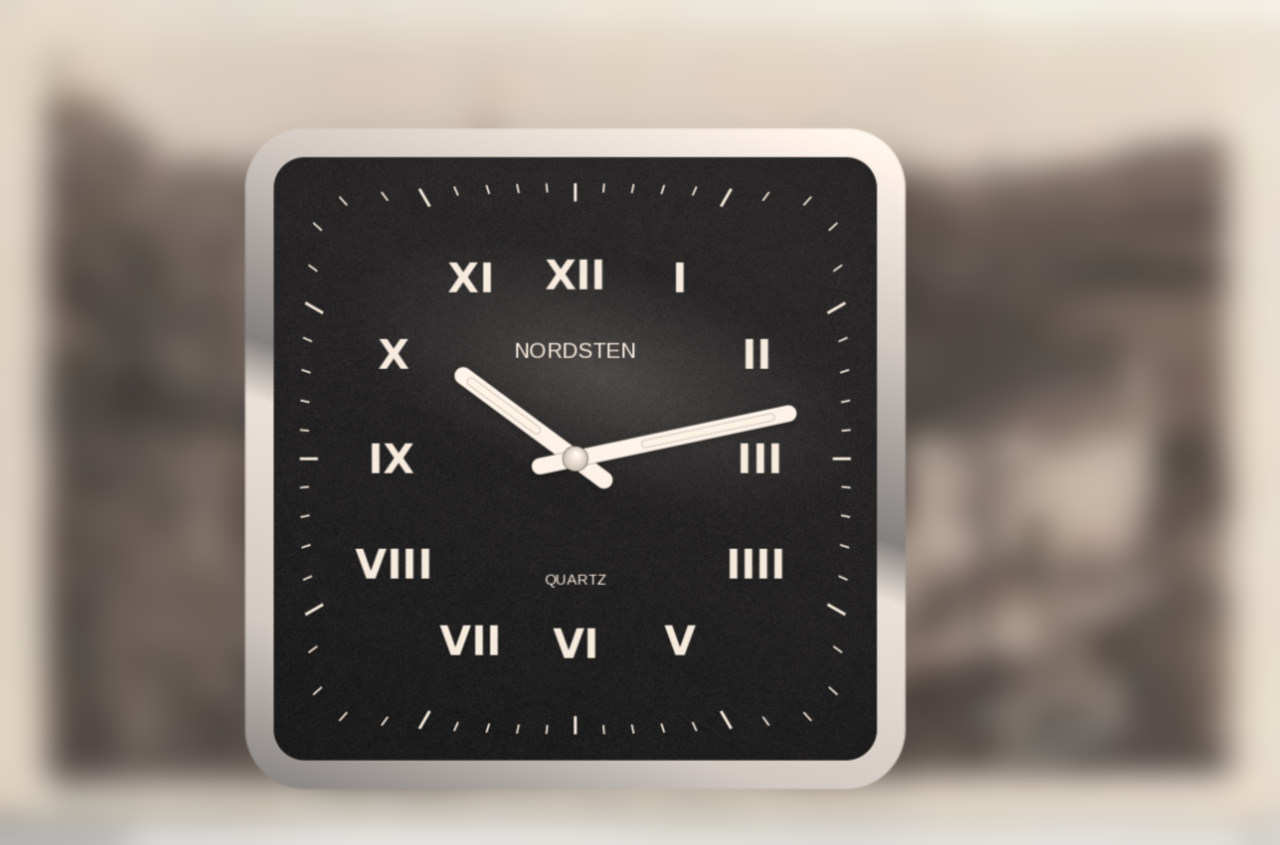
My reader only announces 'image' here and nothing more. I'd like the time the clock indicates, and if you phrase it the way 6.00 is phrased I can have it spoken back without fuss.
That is 10.13
